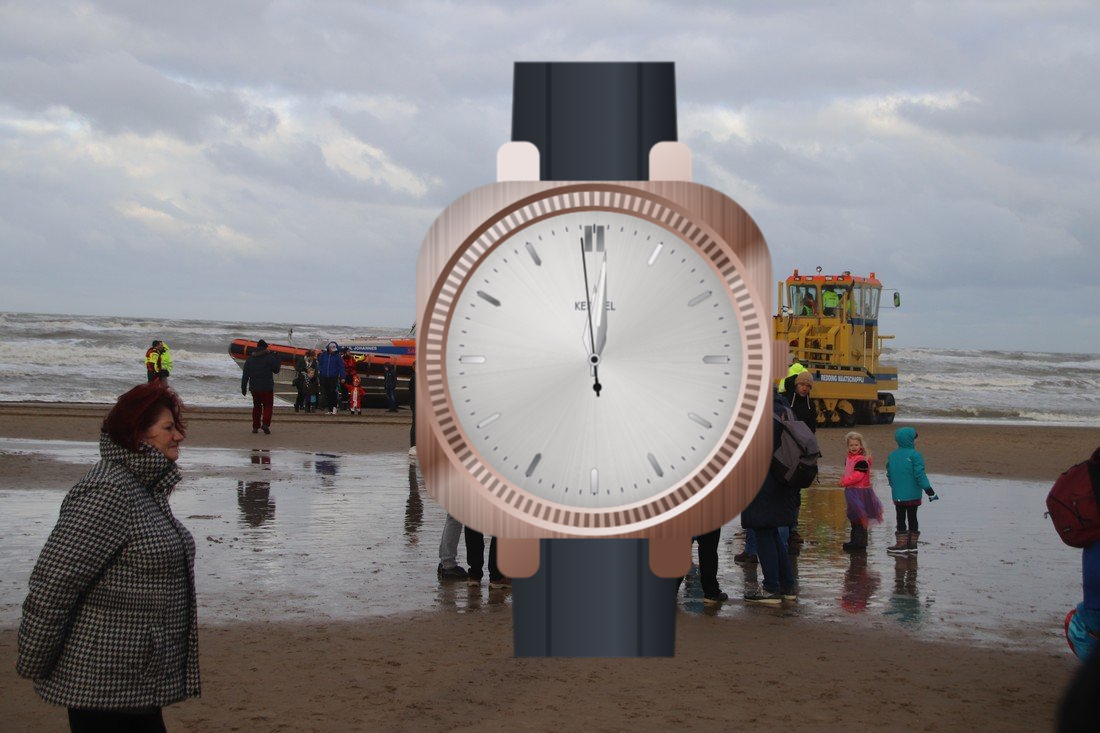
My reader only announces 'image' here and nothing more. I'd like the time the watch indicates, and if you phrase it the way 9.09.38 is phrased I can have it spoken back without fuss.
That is 12.00.59
